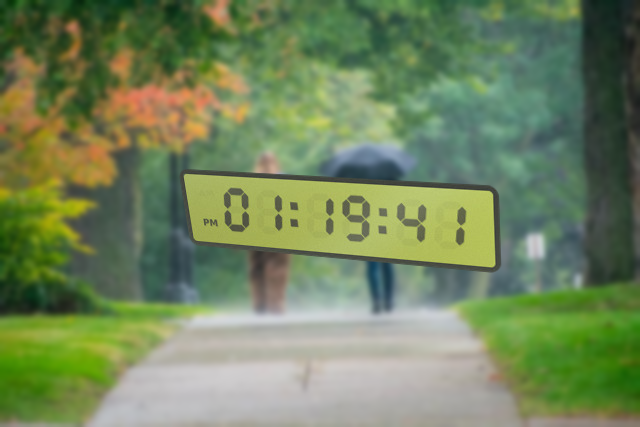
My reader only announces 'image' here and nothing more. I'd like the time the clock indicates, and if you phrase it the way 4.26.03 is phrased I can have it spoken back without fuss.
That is 1.19.41
